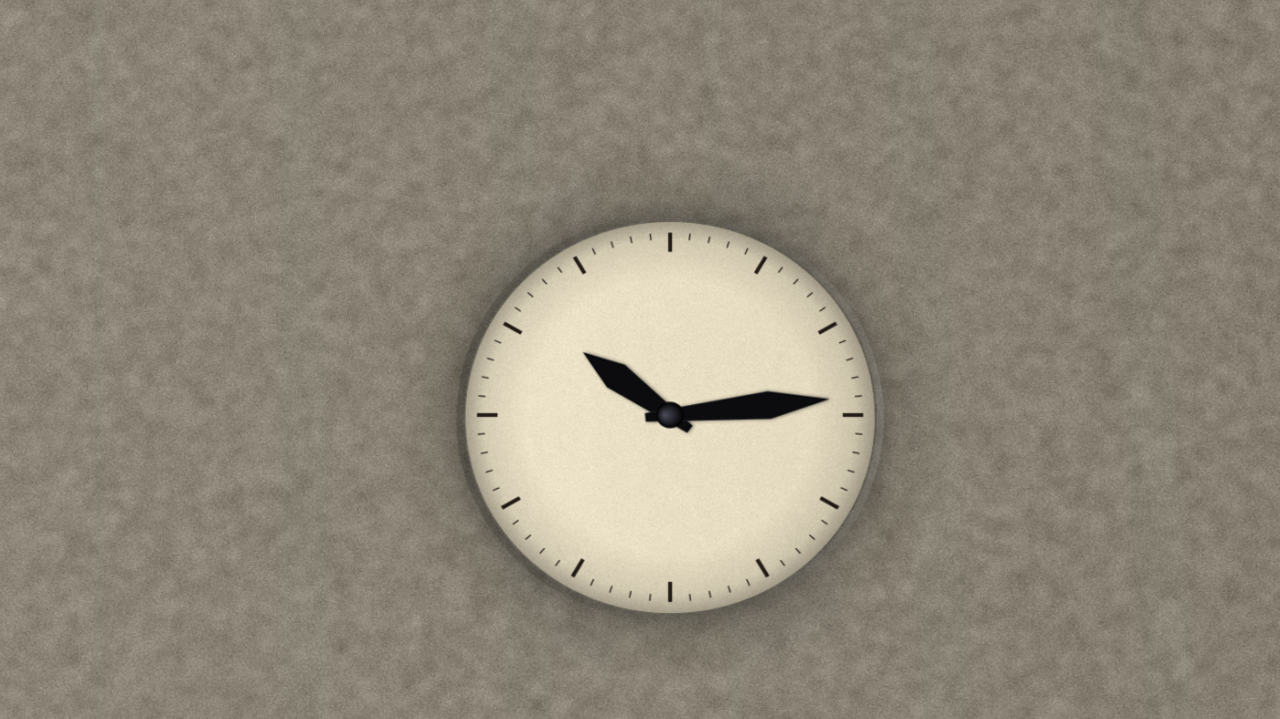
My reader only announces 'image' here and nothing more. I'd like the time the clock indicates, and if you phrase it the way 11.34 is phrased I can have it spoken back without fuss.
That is 10.14
